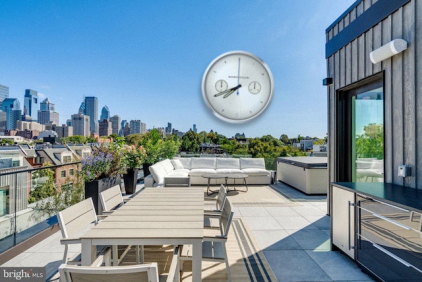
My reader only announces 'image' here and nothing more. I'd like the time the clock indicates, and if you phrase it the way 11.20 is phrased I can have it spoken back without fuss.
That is 7.41
